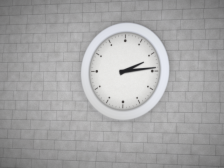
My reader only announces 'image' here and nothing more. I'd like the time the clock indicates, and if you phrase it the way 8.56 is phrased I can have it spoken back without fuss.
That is 2.14
